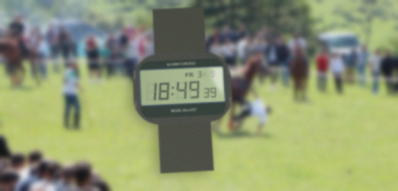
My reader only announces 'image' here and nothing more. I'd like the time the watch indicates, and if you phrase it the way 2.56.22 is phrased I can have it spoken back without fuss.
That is 18.49.39
